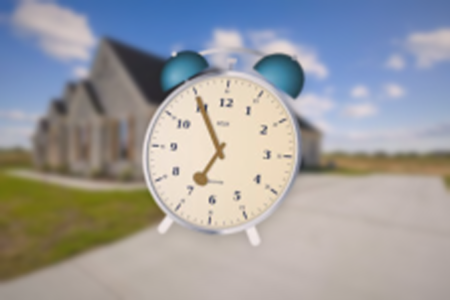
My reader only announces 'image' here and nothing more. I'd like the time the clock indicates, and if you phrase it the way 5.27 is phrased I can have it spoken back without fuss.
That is 6.55
